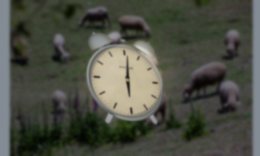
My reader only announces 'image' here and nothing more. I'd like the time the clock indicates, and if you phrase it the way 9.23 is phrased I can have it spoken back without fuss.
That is 6.01
